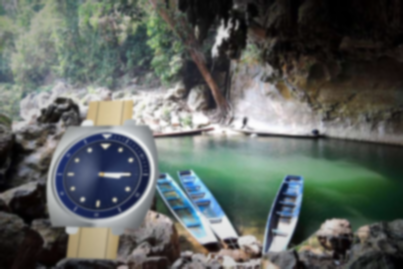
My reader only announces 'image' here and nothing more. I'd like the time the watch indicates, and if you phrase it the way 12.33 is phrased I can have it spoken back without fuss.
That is 3.15
